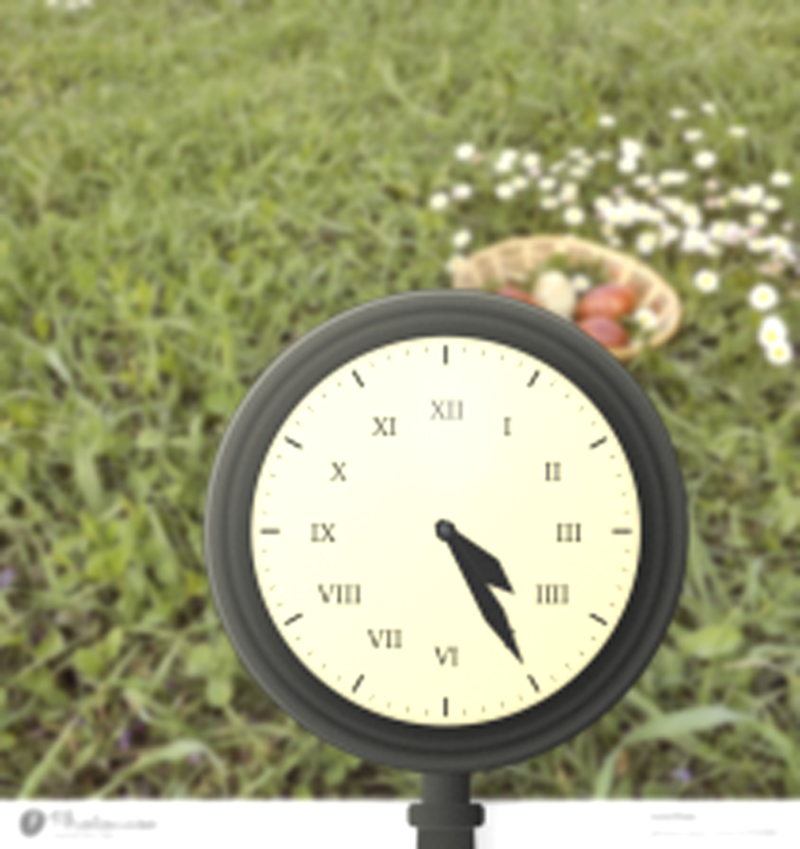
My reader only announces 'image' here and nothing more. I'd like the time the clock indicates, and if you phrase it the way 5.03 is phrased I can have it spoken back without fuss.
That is 4.25
